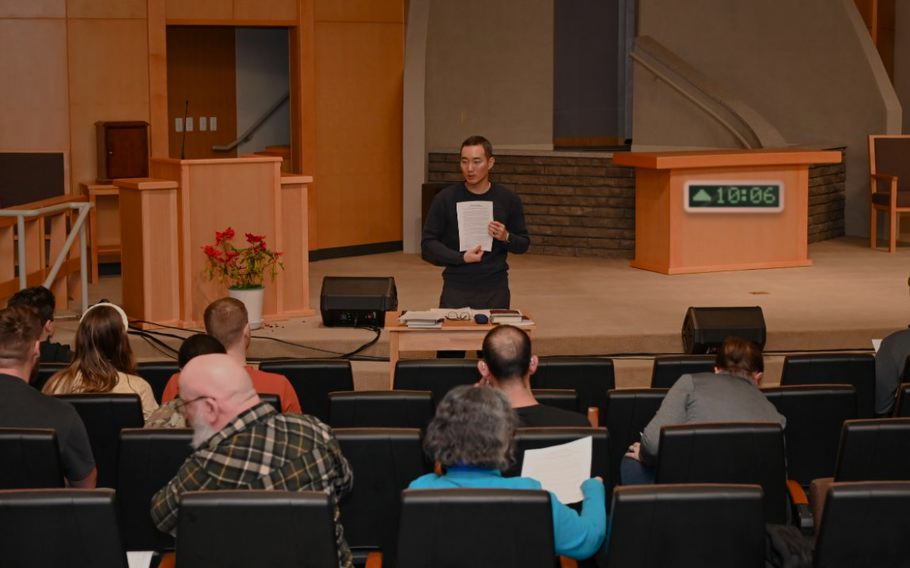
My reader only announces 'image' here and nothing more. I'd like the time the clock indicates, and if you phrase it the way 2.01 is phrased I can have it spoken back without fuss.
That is 10.06
